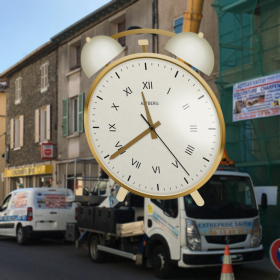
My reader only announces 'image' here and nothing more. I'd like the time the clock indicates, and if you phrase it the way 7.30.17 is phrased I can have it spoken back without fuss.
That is 11.39.24
